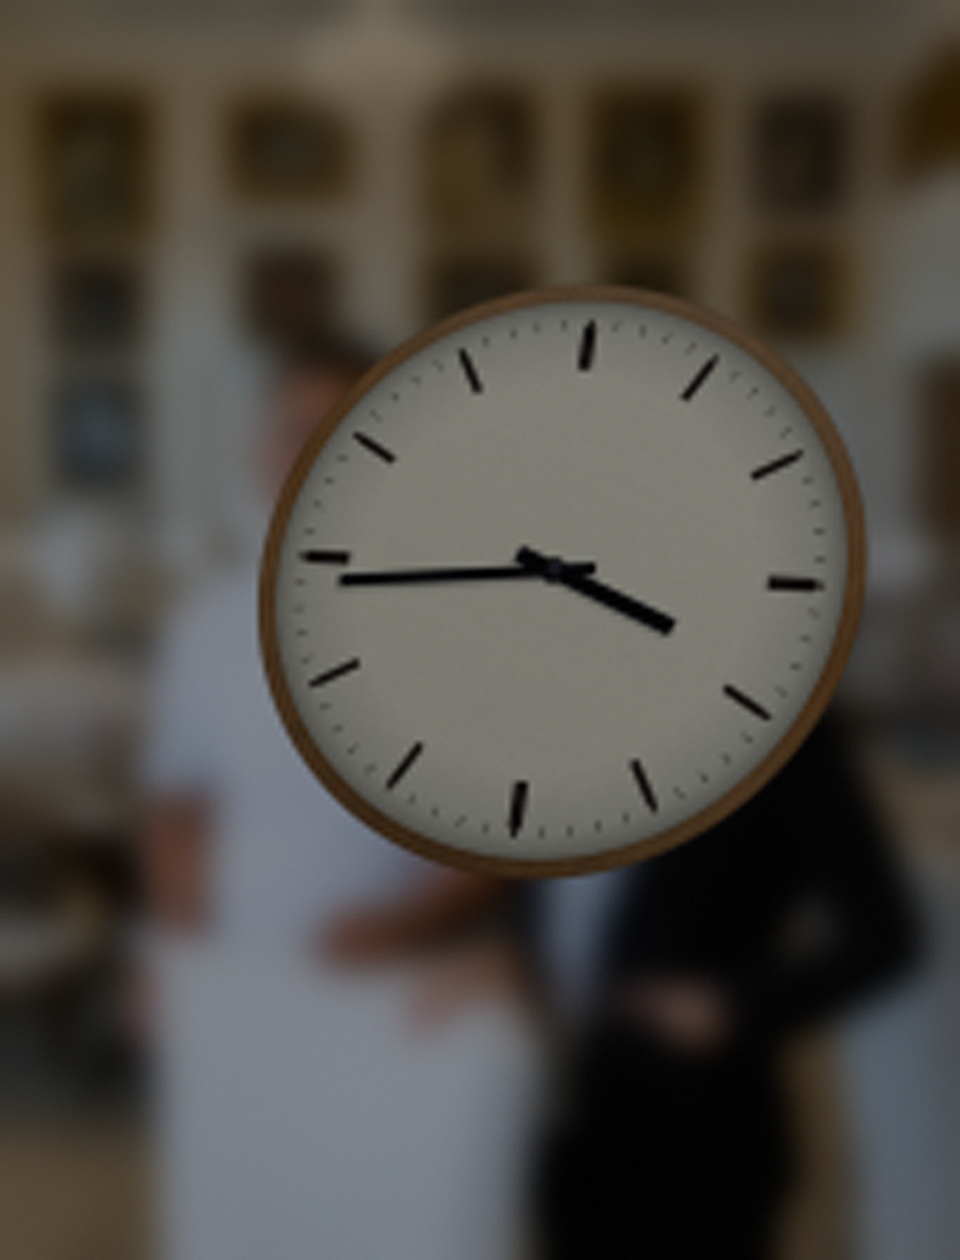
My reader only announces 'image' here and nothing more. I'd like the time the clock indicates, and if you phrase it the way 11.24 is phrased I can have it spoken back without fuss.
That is 3.44
